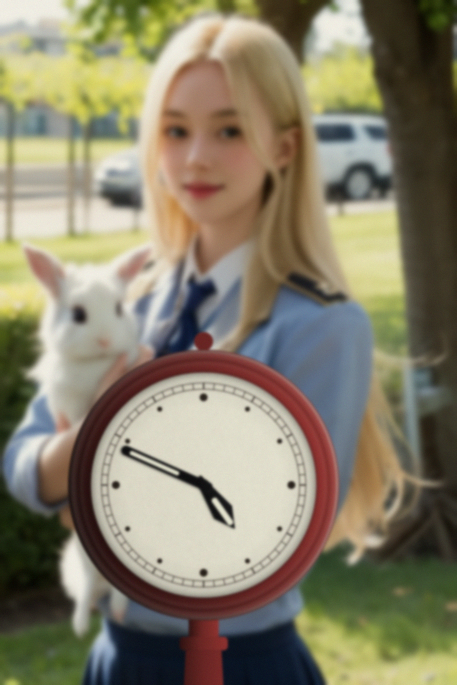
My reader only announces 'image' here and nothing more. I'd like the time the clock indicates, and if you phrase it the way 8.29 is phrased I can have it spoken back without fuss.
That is 4.49
